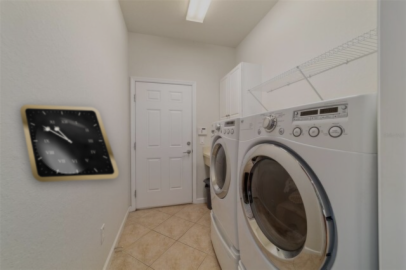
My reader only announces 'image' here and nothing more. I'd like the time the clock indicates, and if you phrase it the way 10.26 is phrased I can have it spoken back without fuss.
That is 10.51
